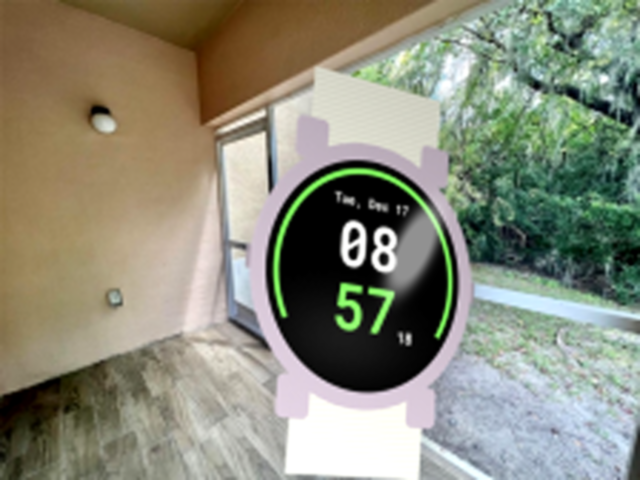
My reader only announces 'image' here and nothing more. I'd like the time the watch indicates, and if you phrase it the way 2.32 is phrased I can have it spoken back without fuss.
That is 8.57
